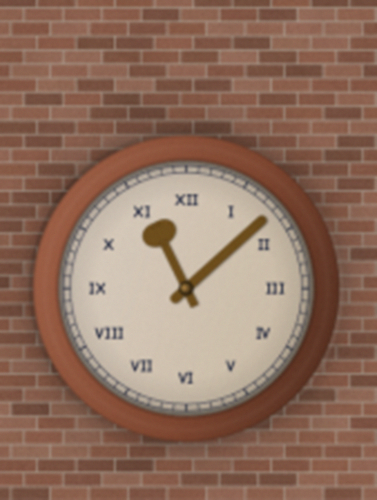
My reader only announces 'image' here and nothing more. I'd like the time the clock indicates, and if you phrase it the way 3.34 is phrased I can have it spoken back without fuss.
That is 11.08
